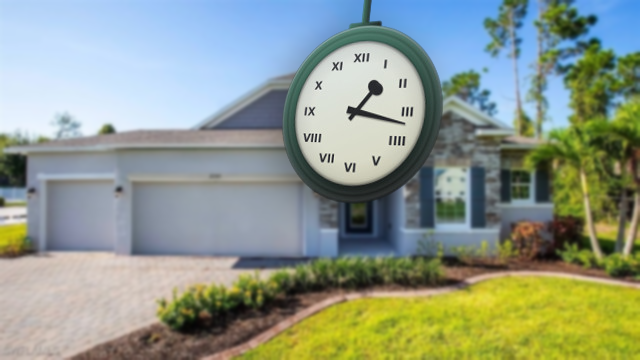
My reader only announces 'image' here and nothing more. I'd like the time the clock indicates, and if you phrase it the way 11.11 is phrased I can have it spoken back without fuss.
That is 1.17
